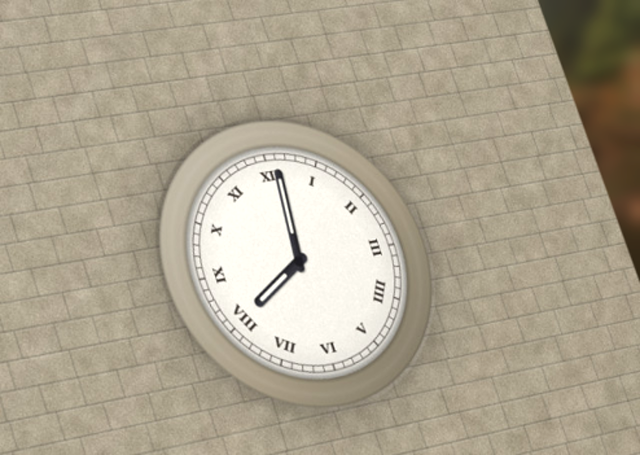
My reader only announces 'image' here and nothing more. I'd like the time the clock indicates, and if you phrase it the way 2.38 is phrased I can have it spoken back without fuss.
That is 8.01
